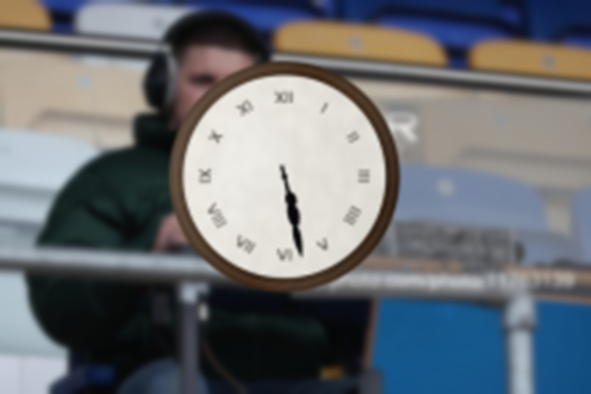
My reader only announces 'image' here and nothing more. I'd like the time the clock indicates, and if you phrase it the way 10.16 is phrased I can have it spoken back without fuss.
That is 5.28
